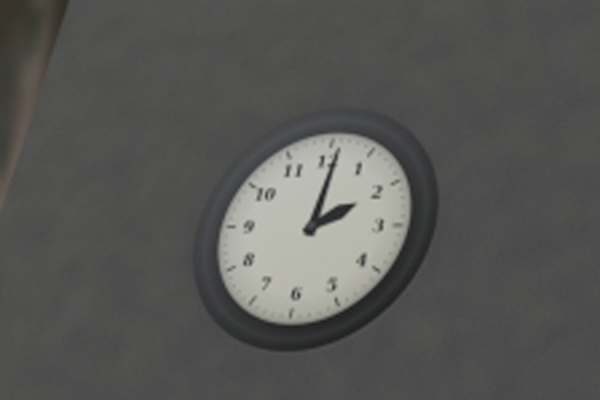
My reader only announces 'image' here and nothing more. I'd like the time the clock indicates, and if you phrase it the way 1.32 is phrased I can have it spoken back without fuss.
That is 2.01
